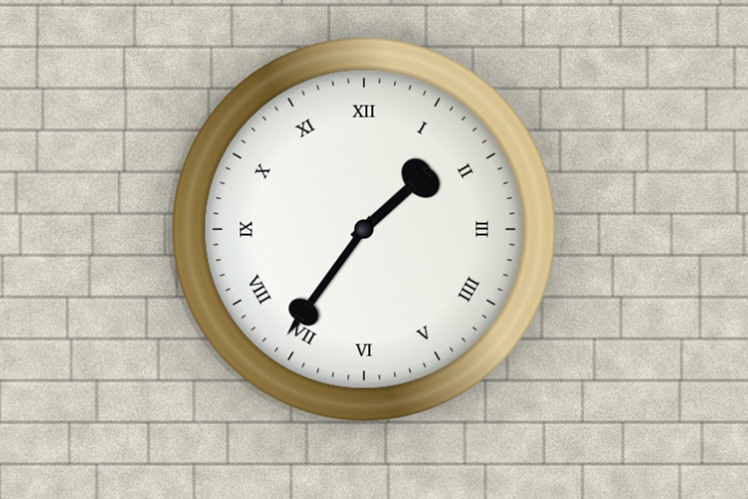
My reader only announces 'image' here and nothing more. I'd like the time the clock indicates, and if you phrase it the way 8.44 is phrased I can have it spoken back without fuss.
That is 1.36
